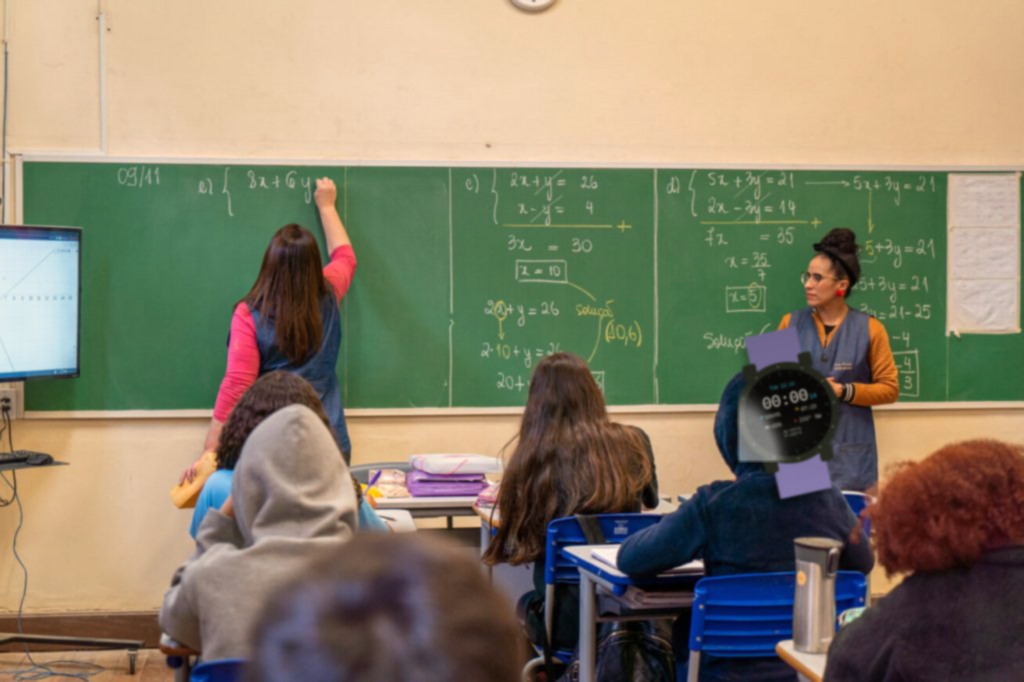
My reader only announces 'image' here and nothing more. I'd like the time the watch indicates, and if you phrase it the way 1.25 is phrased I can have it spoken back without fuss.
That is 0.00
